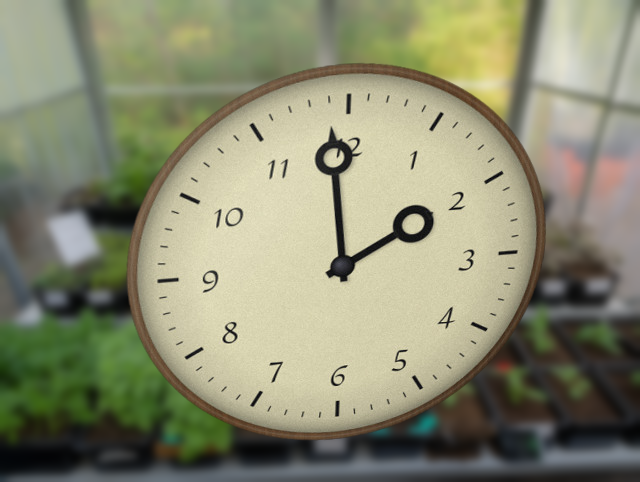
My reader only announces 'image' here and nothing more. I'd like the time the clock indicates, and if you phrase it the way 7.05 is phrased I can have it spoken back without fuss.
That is 1.59
